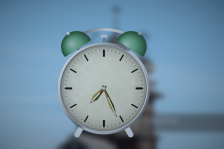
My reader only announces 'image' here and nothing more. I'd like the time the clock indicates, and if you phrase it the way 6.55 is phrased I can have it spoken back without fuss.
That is 7.26
